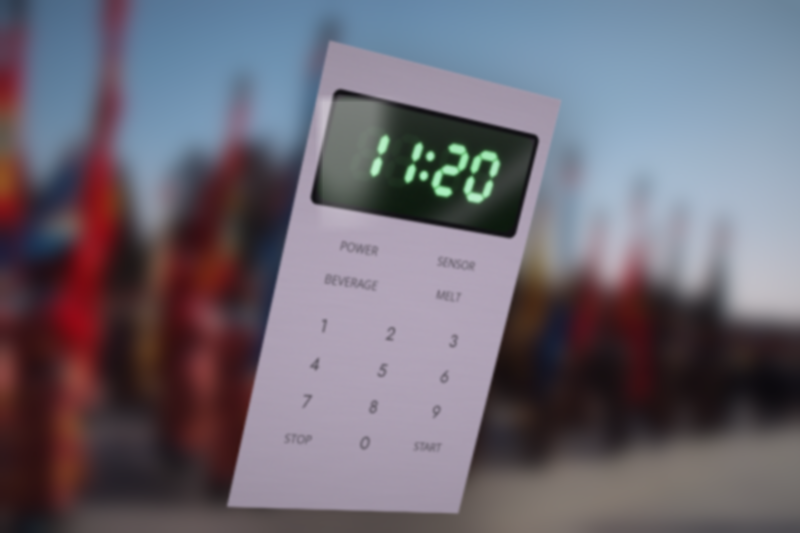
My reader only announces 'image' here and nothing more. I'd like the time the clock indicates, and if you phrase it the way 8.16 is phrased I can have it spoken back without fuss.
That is 11.20
